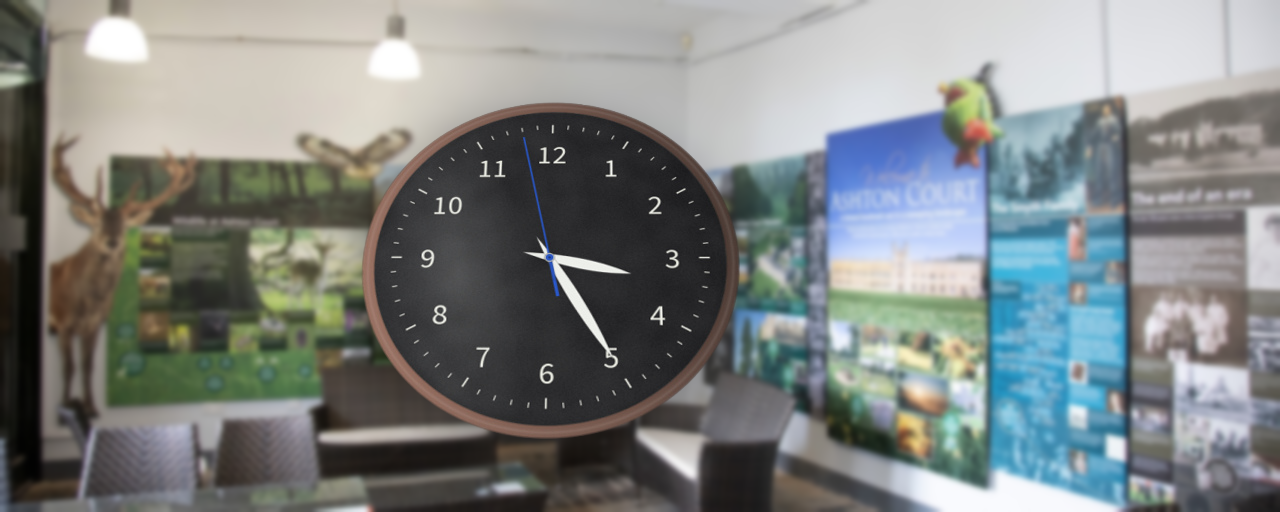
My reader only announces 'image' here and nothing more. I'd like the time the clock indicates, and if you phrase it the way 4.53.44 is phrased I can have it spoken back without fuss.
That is 3.24.58
